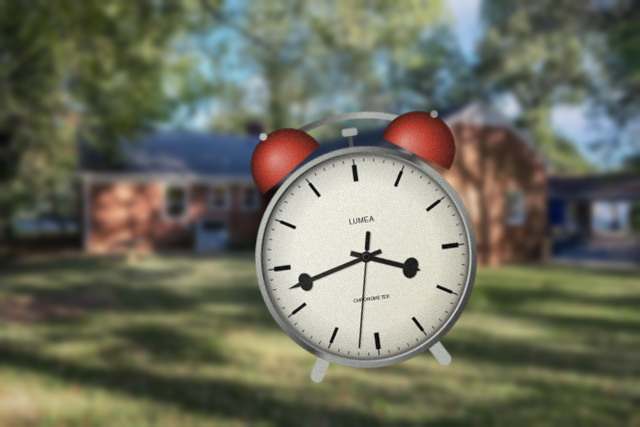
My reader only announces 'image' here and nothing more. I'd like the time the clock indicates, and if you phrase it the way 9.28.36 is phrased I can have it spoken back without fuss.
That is 3.42.32
